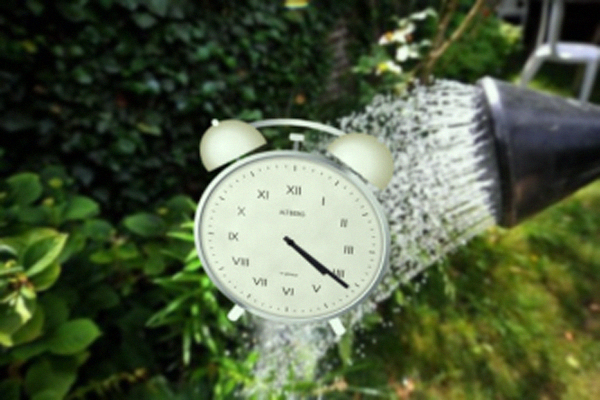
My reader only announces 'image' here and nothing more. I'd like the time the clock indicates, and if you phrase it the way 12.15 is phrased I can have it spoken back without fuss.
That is 4.21
